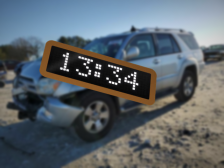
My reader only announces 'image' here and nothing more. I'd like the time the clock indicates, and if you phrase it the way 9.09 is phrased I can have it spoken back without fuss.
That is 13.34
